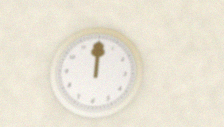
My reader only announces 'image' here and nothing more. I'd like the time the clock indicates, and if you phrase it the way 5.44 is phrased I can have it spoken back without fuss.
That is 12.00
